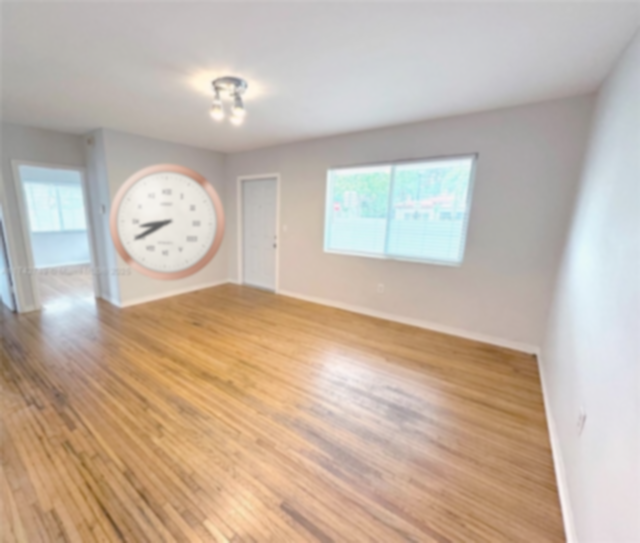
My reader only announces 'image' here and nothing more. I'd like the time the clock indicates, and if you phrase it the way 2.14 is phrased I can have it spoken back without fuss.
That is 8.40
